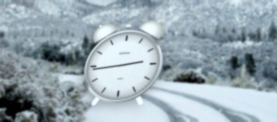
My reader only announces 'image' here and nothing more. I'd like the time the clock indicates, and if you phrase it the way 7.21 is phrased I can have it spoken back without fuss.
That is 2.44
